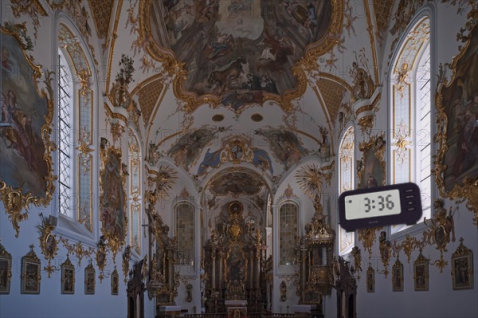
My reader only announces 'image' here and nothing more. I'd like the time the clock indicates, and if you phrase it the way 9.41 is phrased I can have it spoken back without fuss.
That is 3.36
